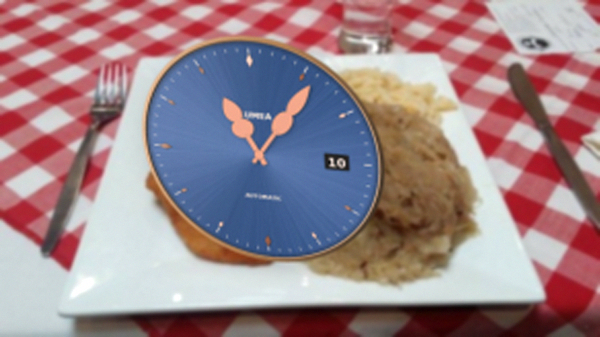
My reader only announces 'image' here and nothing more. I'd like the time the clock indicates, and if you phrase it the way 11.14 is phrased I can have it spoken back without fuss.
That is 11.06
